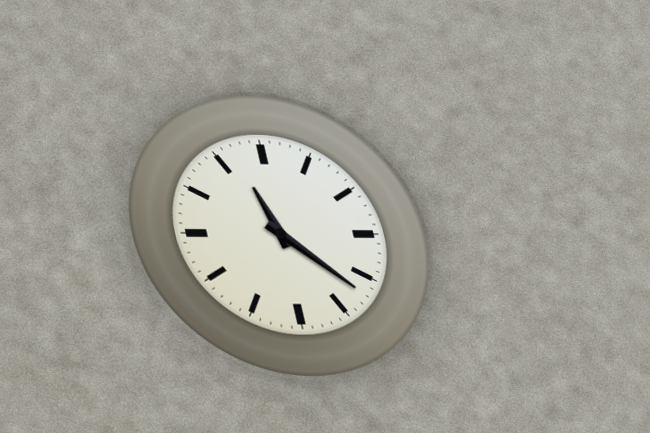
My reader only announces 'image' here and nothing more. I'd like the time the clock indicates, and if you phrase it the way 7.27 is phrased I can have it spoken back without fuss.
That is 11.22
